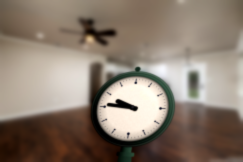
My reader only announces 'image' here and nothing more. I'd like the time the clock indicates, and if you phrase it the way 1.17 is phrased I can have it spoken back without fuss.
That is 9.46
